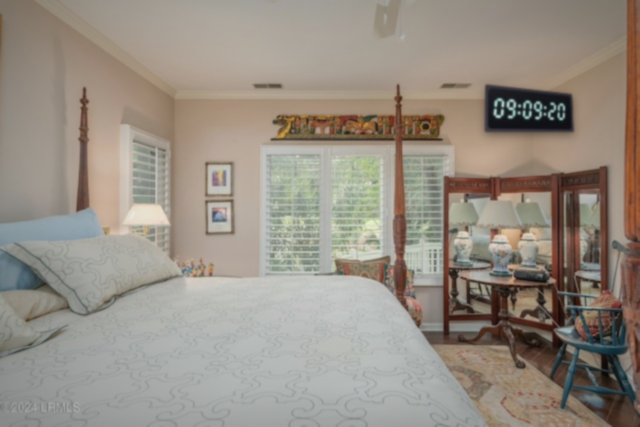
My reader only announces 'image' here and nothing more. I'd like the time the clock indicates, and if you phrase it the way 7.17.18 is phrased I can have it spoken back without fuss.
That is 9.09.20
